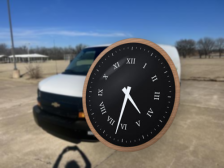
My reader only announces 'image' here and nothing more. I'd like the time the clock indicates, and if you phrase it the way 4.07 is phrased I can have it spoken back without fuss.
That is 4.32
